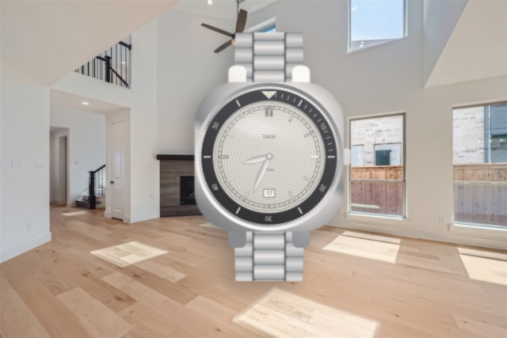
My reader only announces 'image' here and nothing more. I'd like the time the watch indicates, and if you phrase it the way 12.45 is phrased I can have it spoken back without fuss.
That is 8.34
